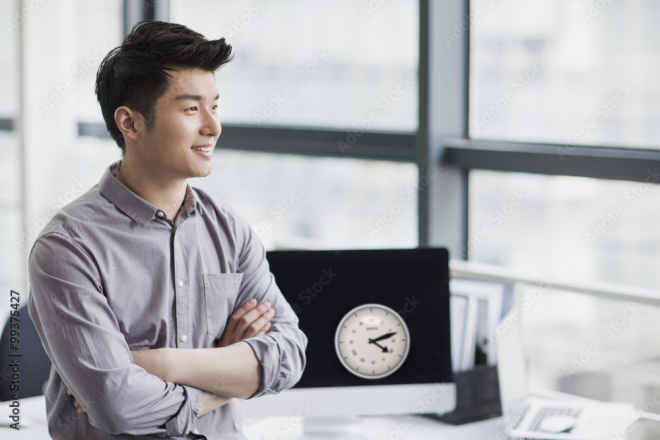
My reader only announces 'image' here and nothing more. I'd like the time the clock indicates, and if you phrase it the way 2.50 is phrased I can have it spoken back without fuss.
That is 4.12
